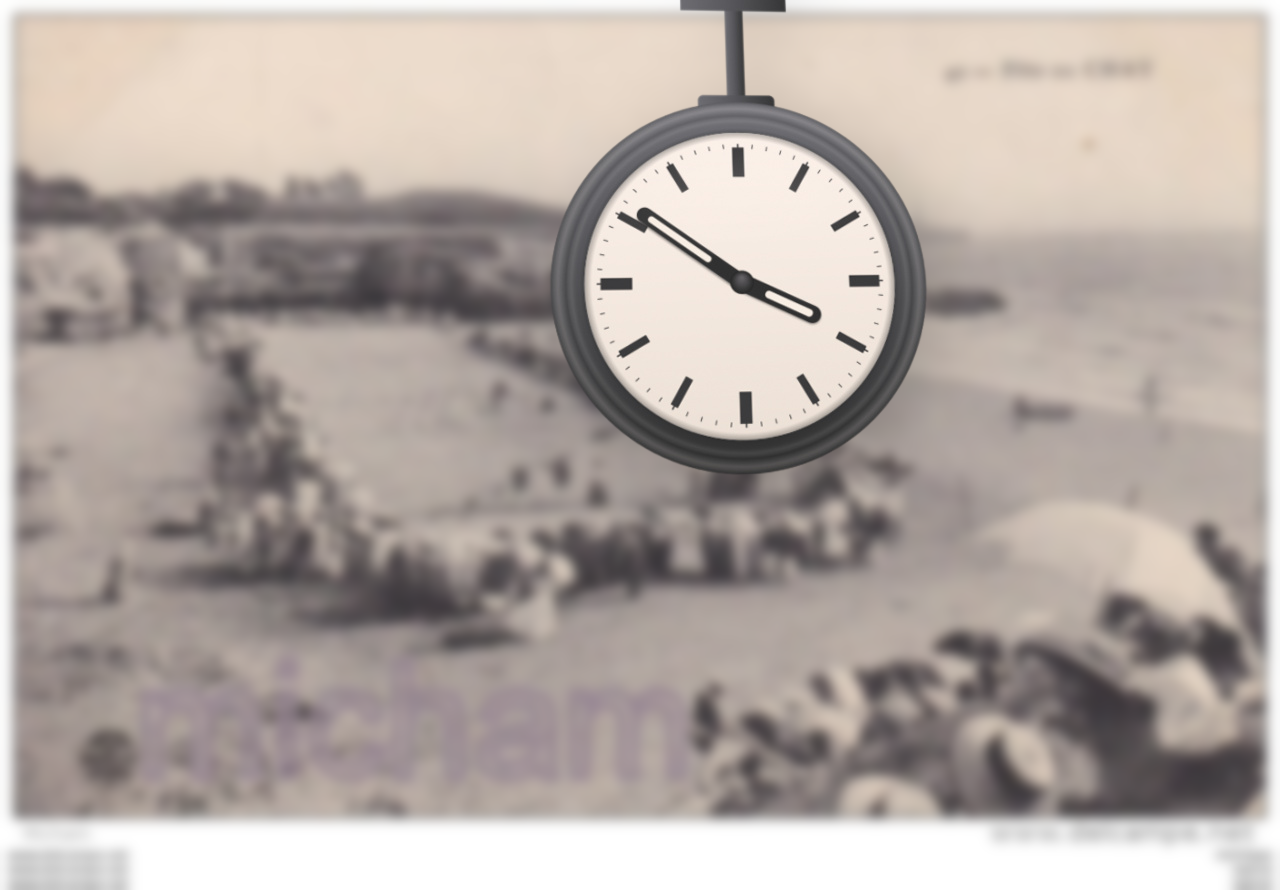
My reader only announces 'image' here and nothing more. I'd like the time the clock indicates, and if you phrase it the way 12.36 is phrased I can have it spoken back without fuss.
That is 3.51
